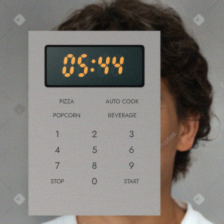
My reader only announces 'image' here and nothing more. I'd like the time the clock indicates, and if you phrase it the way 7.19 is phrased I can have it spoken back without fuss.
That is 5.44
